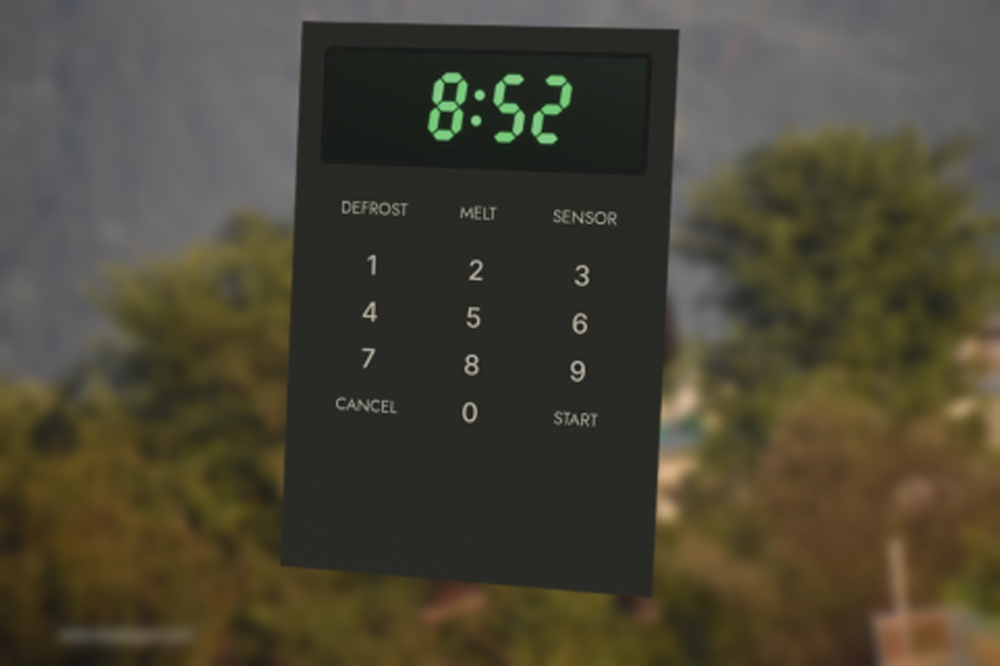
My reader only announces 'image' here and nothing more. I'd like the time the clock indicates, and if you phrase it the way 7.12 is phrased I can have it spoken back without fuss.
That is 8.52
